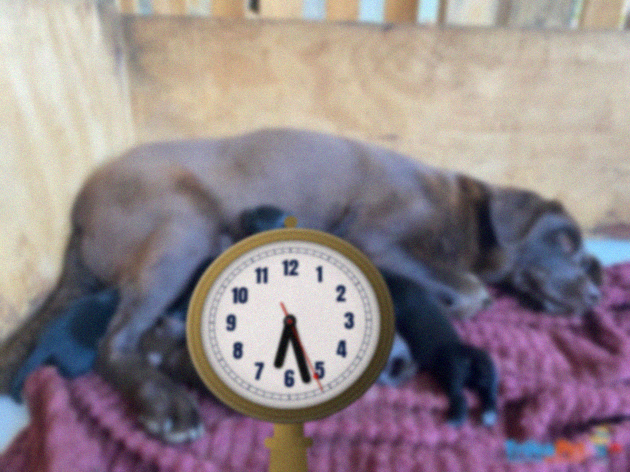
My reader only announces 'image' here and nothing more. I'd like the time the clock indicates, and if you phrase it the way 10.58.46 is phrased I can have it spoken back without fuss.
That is 6.27.26
